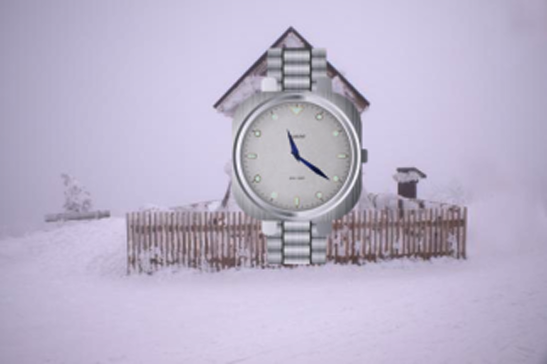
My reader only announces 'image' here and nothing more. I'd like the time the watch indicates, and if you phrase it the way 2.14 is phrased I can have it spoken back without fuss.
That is 11.21
